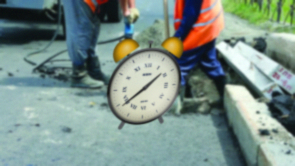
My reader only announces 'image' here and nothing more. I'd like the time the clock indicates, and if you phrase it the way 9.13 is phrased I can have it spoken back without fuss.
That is 1.39
